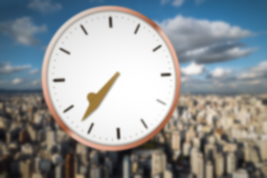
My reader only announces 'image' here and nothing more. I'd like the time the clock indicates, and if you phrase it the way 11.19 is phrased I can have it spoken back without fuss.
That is 7.37
